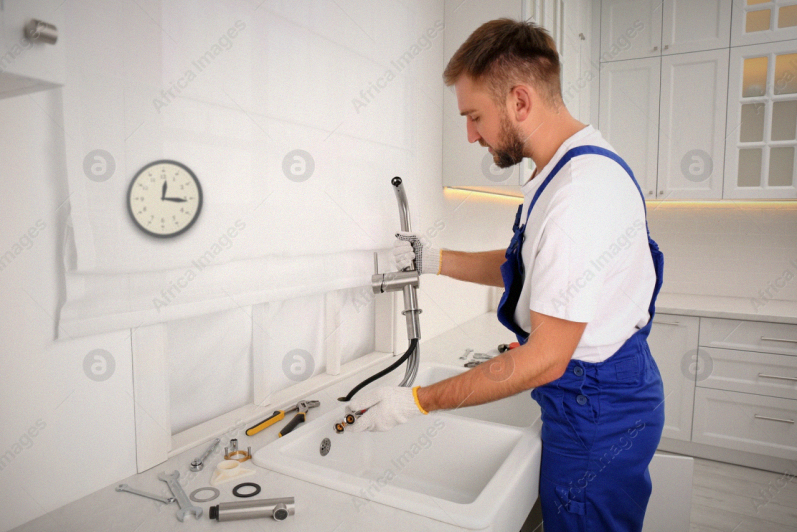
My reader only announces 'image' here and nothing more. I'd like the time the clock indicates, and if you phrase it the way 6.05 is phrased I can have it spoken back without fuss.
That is 12.16
